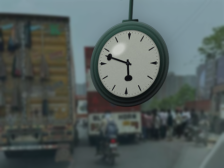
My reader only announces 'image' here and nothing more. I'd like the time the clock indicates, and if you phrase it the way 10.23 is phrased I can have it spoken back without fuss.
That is 5.48
